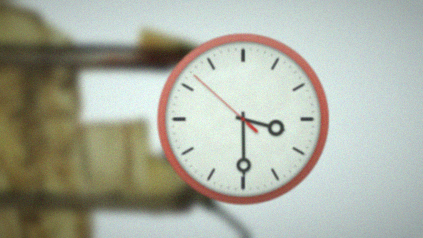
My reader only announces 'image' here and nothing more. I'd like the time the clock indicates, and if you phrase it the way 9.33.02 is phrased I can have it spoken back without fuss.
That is 3.29.52
